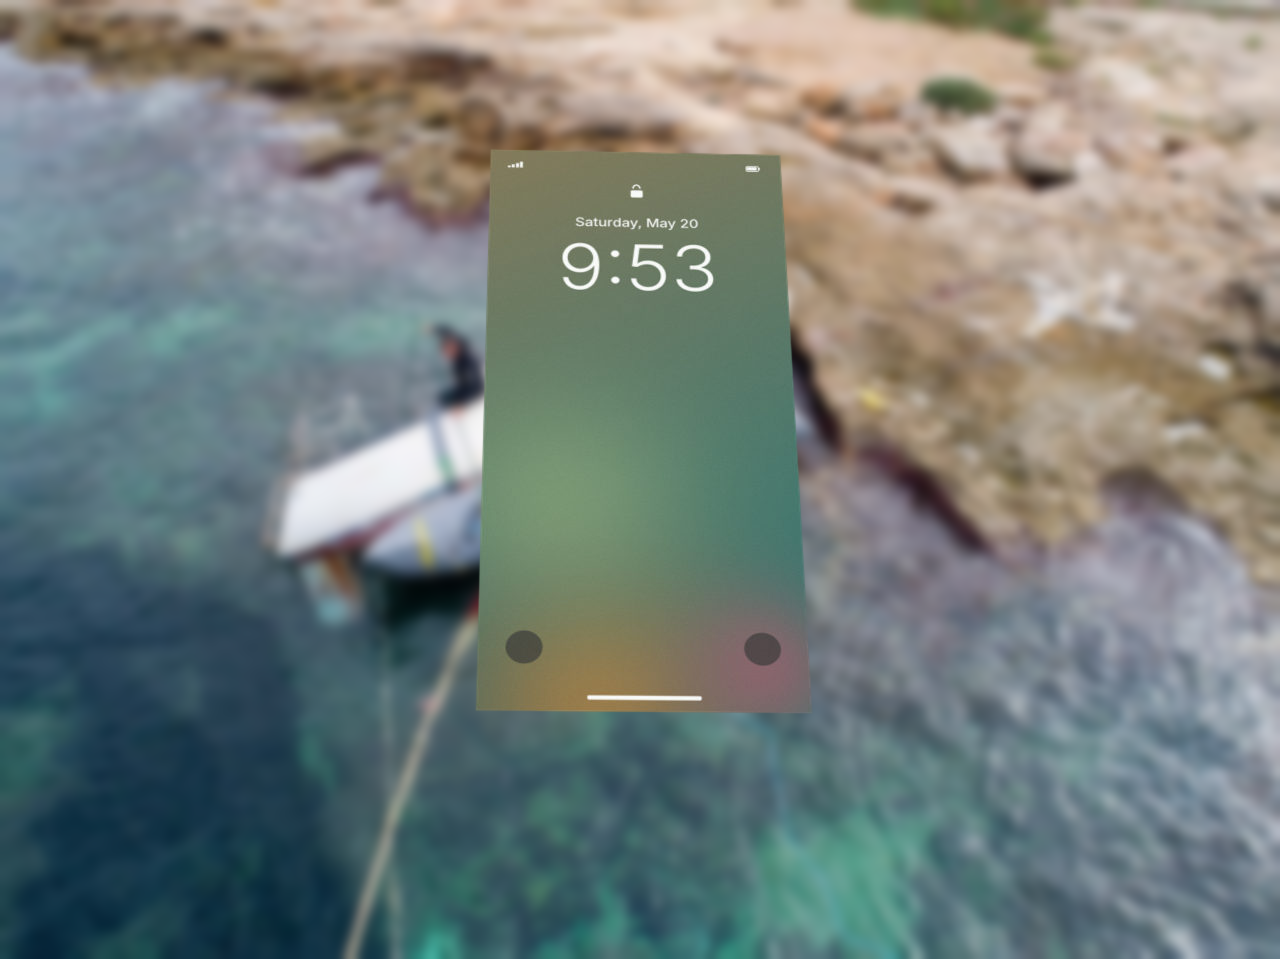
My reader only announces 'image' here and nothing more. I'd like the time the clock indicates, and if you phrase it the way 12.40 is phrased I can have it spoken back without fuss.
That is 9.53
